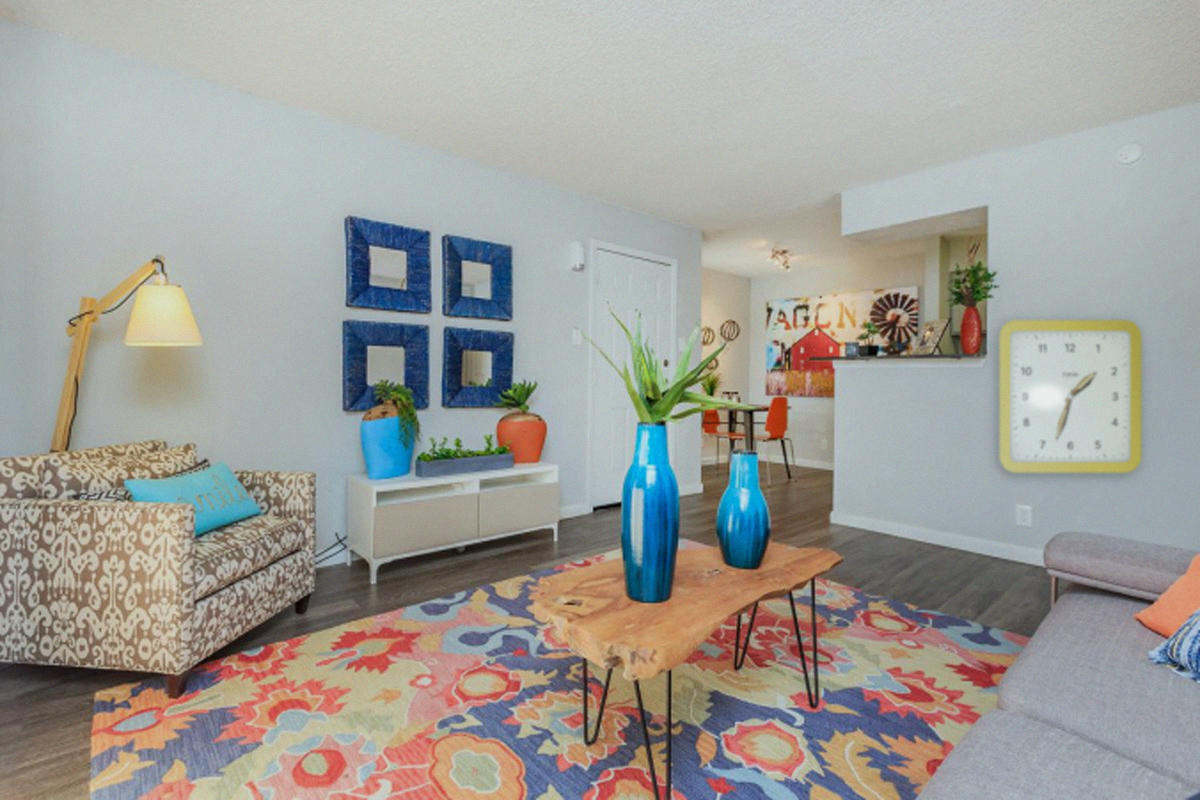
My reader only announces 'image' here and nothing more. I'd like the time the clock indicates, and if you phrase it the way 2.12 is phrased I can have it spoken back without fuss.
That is 1.33
